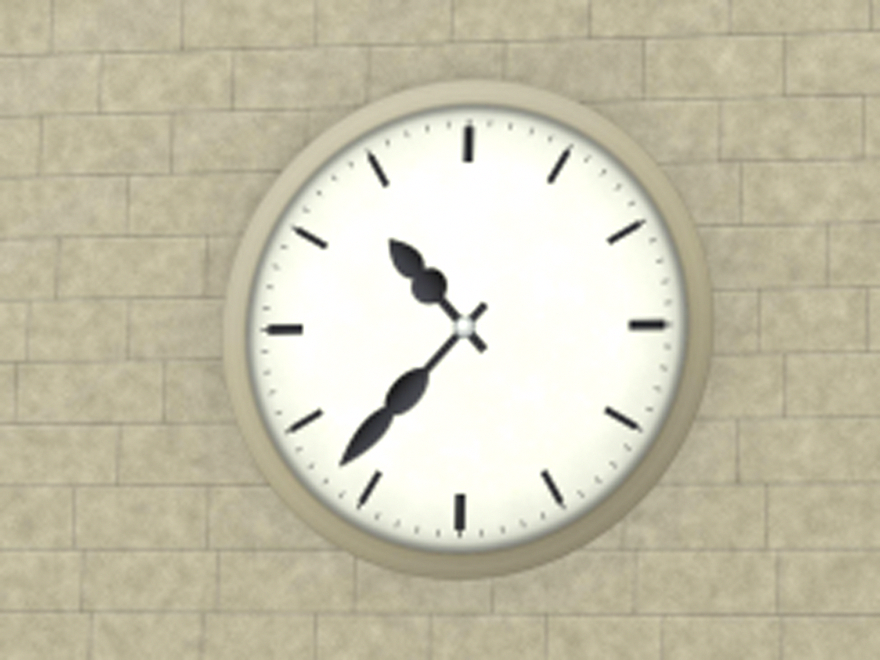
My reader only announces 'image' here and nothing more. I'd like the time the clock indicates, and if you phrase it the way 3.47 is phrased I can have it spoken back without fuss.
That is 10.37
